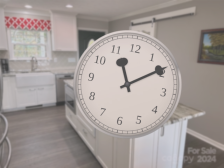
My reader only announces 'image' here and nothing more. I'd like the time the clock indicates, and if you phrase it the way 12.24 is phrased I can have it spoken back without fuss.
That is 11.09
